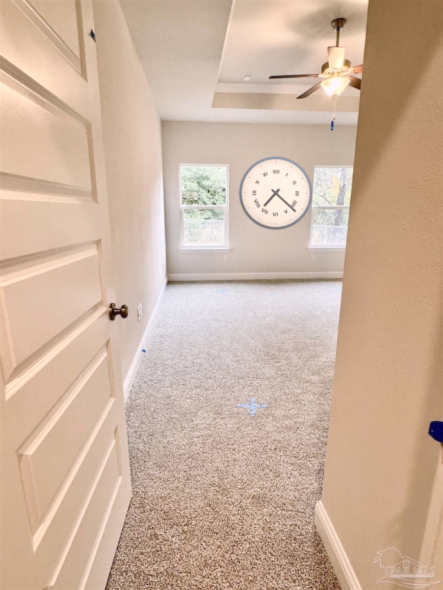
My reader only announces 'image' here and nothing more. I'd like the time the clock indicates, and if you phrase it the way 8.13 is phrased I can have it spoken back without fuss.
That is 7.22
